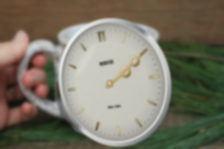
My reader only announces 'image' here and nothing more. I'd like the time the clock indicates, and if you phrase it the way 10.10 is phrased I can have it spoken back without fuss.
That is 2.10
